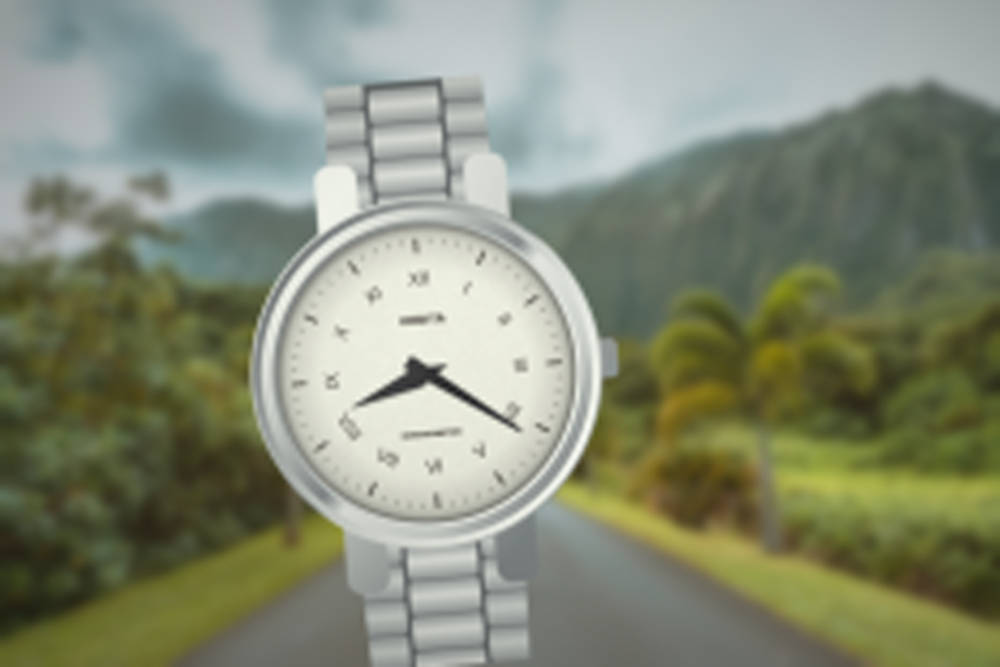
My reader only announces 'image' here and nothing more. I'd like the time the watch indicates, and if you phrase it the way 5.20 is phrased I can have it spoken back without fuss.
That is 8.21
